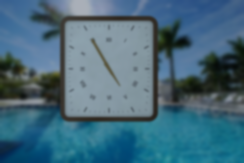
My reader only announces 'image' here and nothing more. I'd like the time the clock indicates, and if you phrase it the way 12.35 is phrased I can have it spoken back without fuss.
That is 4.55
